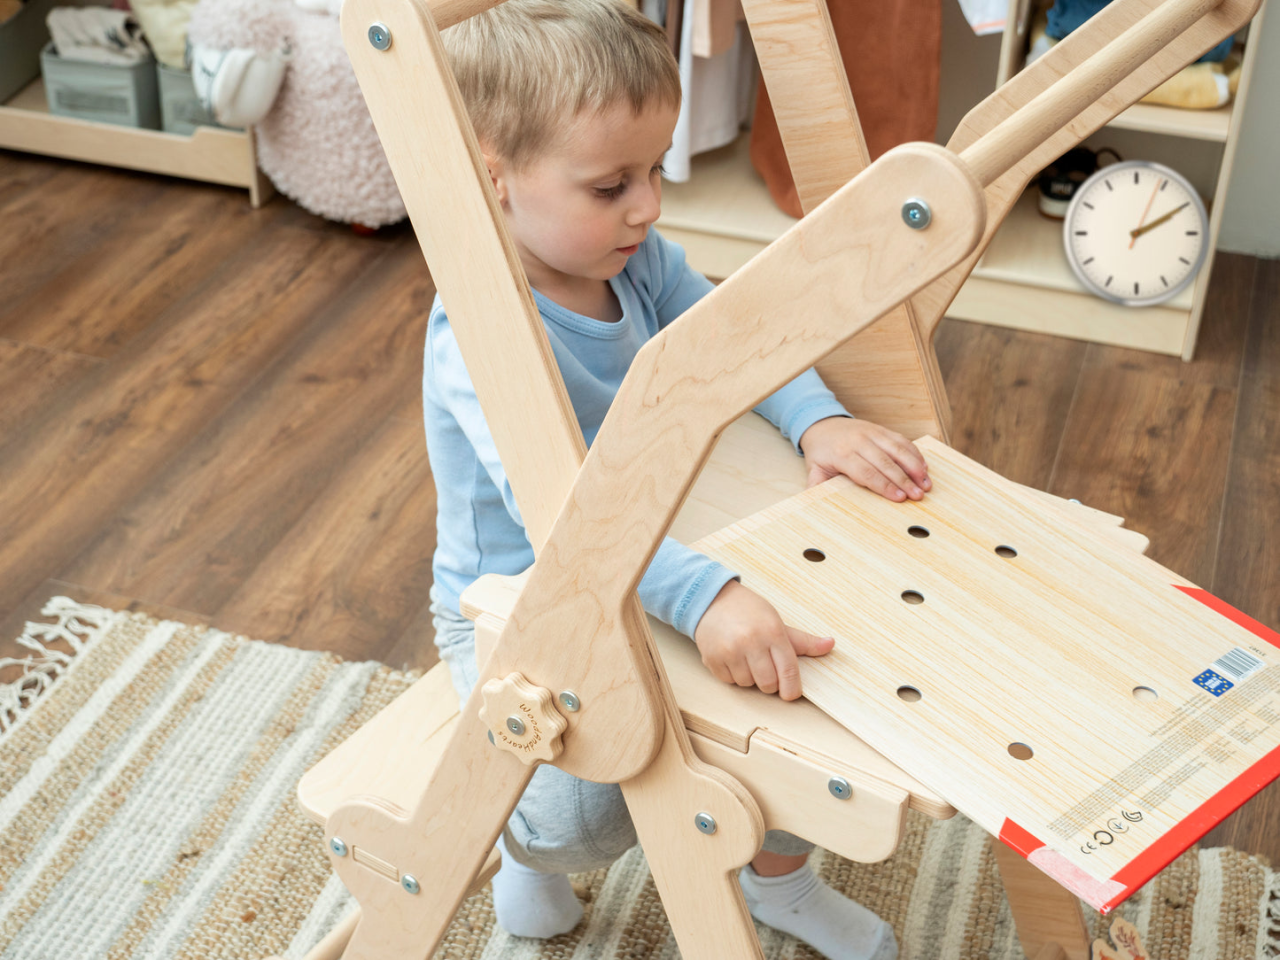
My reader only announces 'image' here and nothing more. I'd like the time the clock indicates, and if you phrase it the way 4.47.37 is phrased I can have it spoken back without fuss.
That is 2.10.04
